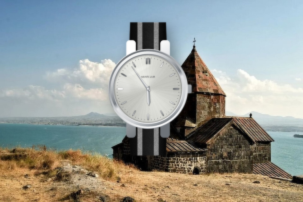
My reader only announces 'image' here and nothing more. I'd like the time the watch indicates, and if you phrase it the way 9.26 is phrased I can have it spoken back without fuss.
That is 5.54
